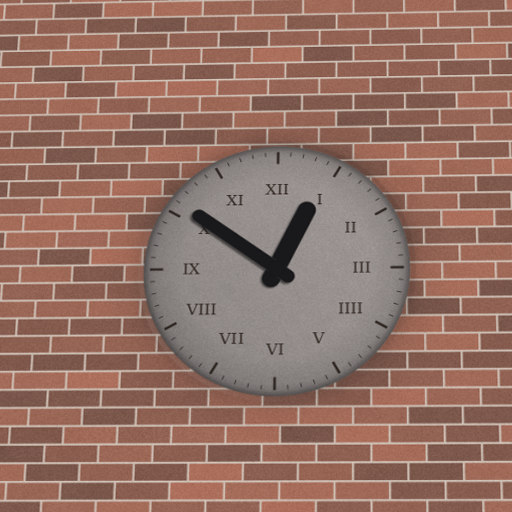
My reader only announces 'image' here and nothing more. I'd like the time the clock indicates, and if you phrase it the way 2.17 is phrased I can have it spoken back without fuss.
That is 12.51
